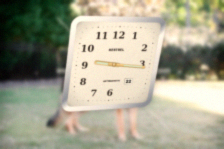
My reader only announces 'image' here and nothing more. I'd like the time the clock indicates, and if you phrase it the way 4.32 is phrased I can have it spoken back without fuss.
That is 9.16
